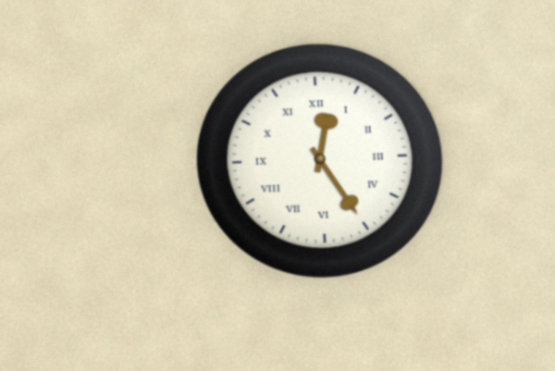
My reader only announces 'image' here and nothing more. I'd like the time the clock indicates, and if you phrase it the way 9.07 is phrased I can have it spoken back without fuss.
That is 12.25
